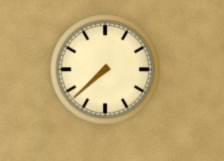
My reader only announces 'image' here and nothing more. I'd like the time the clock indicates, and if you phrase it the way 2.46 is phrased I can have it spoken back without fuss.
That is 7.38
